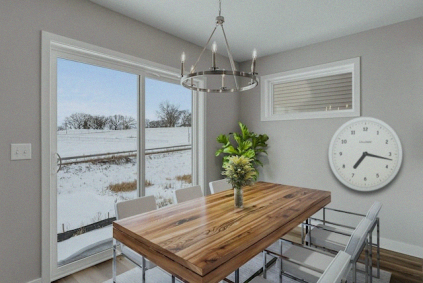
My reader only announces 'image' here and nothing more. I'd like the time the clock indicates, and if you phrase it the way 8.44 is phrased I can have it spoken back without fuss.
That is 7.17
